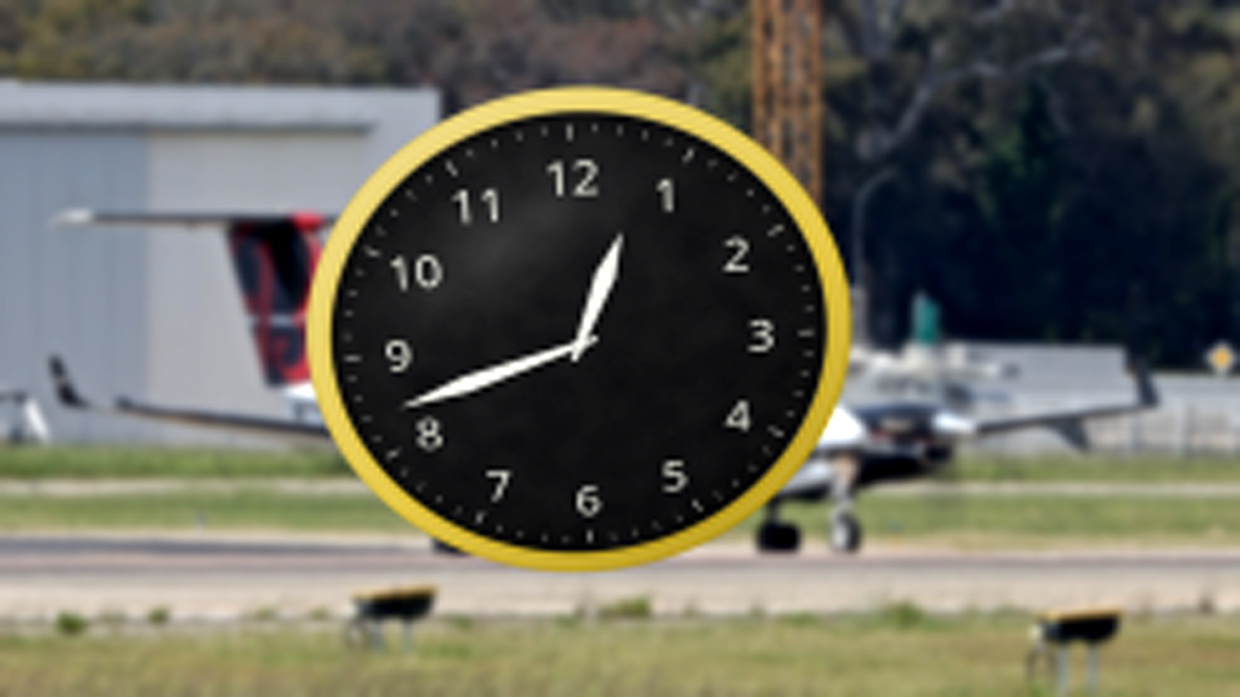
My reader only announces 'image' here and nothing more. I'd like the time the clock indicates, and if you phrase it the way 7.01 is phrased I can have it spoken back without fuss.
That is 12.42
